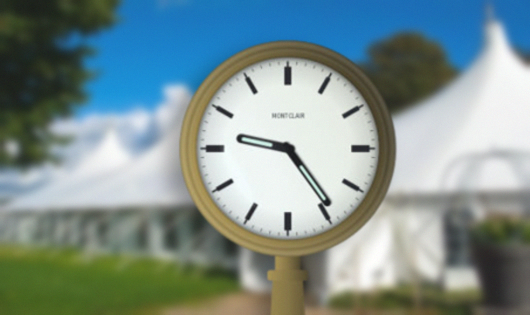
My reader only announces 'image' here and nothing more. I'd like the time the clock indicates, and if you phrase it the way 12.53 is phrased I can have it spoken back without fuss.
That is 9.24
